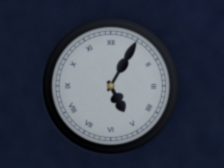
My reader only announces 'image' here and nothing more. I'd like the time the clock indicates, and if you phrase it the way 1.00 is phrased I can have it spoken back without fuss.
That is 5.05
